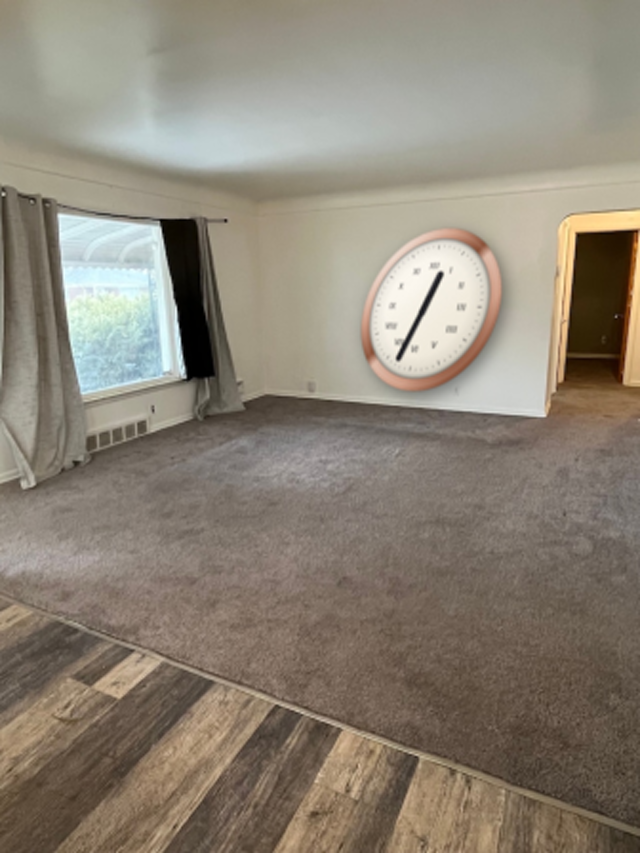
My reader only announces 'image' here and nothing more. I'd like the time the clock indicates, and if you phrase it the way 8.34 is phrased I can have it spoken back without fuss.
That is 12.33
